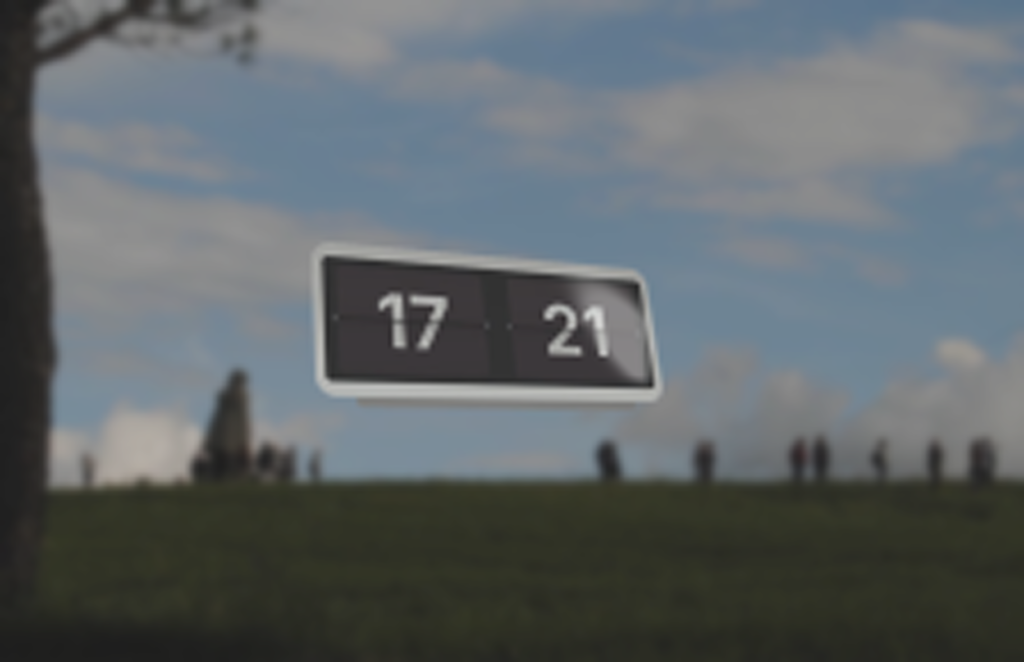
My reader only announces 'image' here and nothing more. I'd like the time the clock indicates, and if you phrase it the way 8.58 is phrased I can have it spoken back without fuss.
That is 17.21
